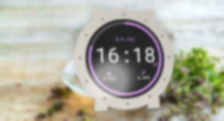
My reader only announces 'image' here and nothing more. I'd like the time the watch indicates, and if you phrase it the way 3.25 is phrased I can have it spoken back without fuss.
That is 16.18
